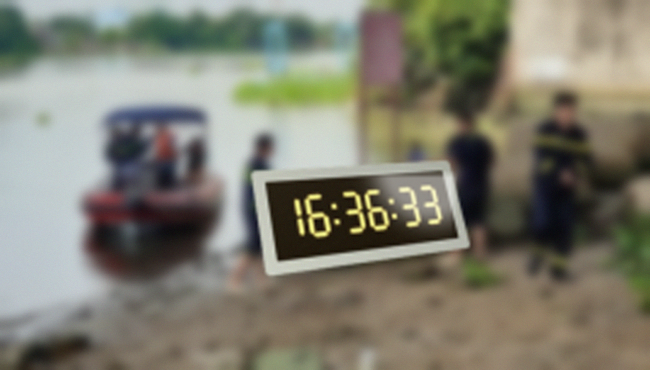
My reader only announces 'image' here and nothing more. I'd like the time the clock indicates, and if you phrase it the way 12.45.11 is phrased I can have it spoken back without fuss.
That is 16.36.33
